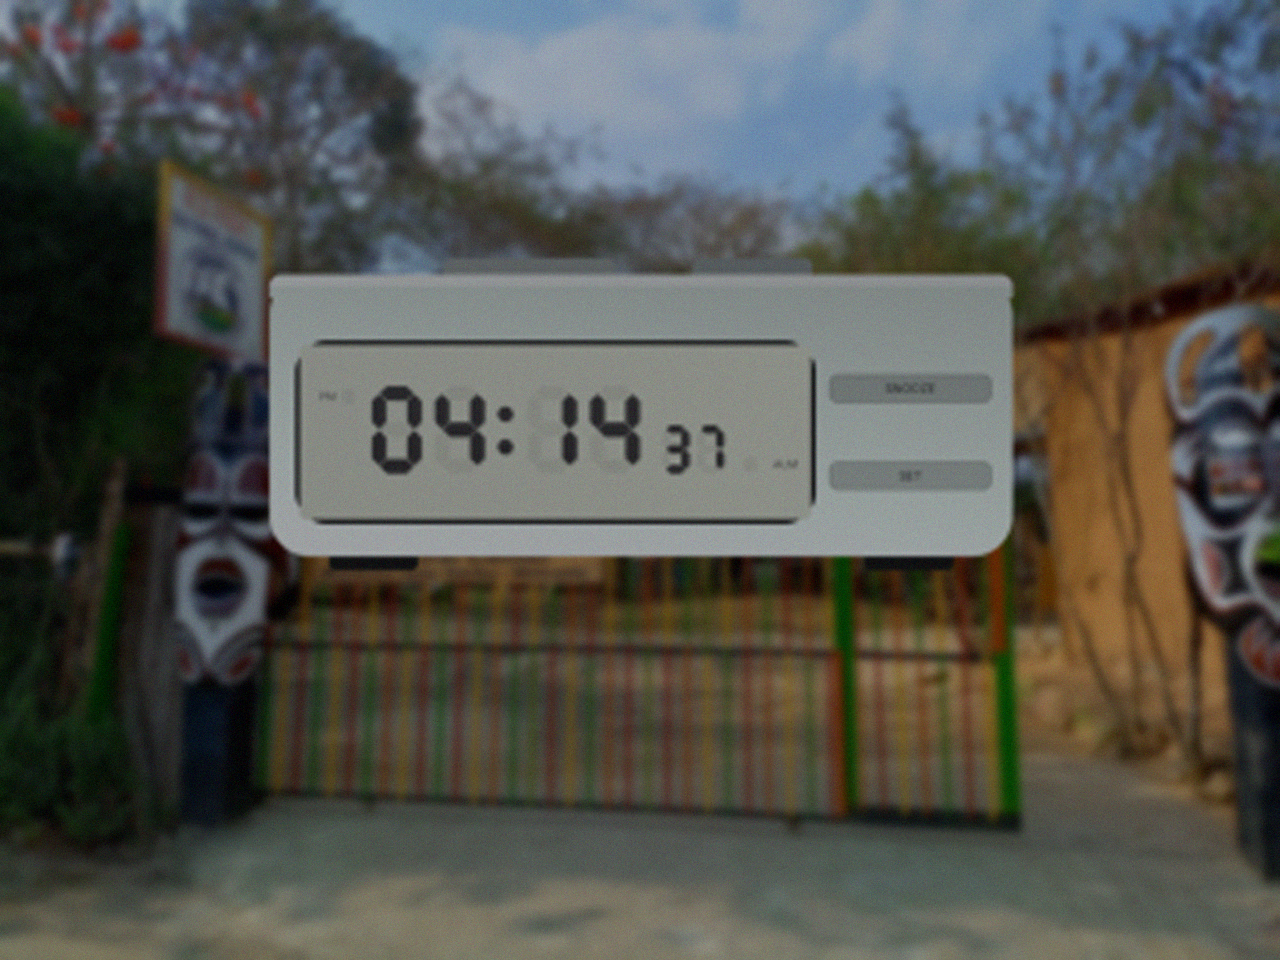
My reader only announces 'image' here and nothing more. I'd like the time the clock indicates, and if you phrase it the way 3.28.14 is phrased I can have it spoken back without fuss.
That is 4.14.37
